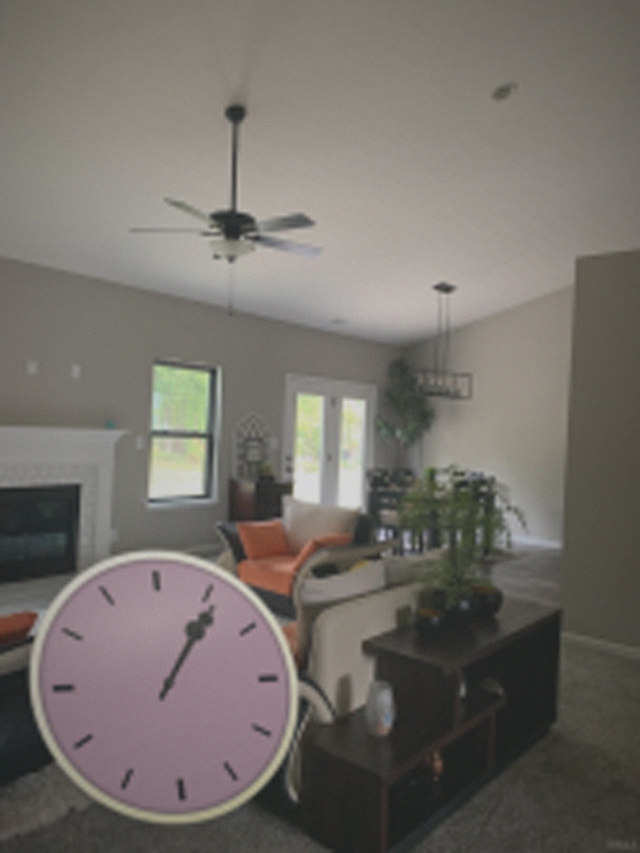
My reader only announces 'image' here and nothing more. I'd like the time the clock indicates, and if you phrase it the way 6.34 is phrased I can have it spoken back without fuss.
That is 1.06
